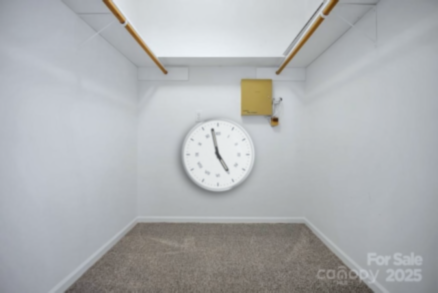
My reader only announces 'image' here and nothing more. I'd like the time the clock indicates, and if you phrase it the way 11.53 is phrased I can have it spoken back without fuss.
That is 4.58
